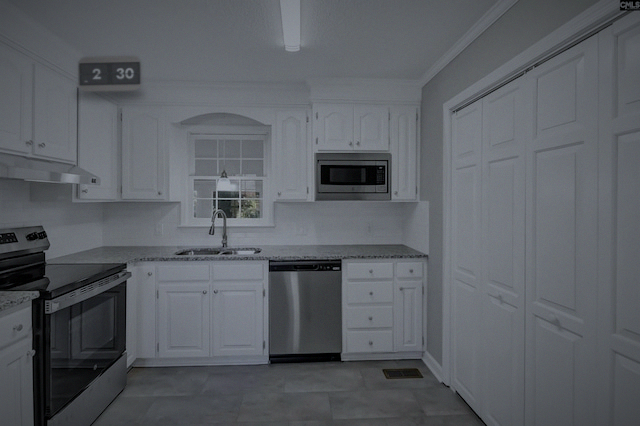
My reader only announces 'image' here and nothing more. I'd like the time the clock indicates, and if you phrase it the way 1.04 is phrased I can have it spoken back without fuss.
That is 2.30
